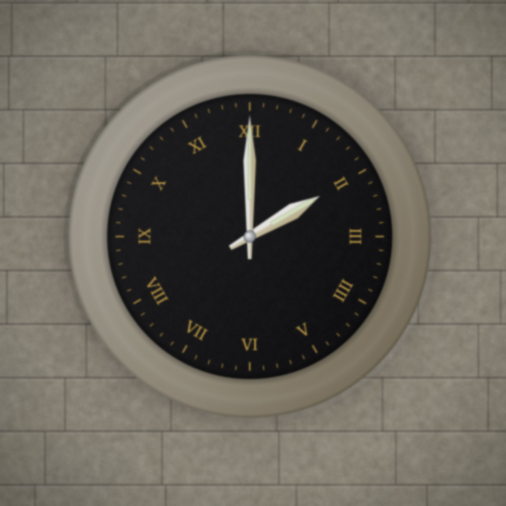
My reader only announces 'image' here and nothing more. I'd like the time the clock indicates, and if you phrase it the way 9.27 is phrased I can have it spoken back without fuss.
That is 2.00
